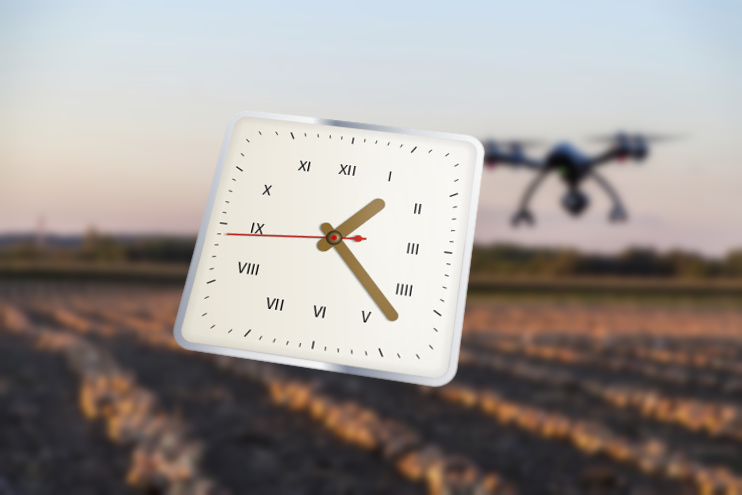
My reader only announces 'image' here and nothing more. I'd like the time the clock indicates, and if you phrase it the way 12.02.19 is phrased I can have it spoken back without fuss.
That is 1.22.44
